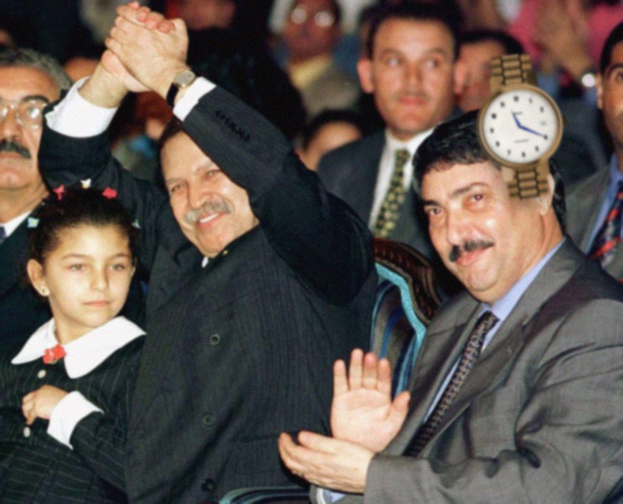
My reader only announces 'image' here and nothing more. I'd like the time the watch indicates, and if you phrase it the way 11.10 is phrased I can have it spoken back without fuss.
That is 11.20
